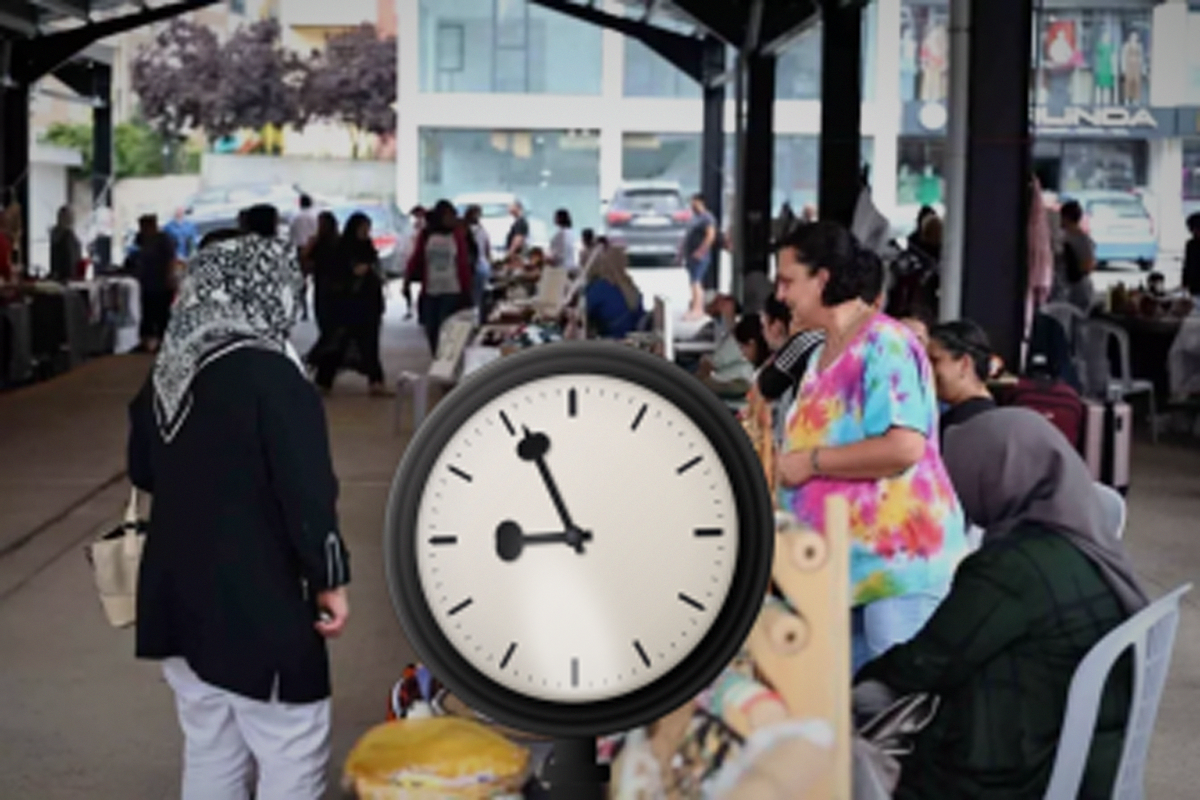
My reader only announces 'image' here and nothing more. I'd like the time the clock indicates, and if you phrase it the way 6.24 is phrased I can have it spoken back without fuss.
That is 8.56
